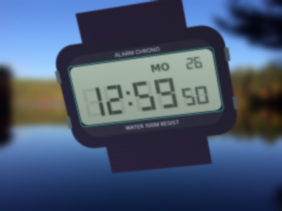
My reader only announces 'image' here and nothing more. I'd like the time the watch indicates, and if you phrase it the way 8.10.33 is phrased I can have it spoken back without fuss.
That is 12.59.50
